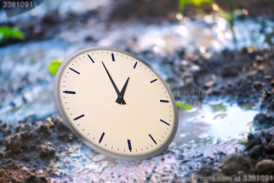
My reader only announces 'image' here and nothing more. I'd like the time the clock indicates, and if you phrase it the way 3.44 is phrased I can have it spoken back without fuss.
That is 12.57
